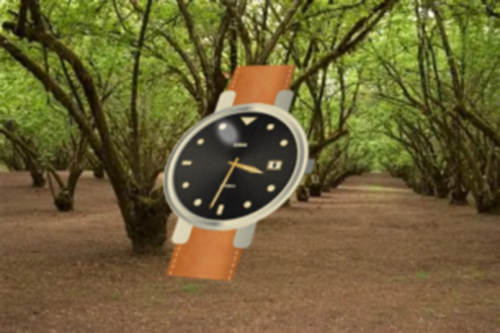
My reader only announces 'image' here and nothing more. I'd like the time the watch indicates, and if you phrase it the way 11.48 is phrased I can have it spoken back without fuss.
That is 3.32
